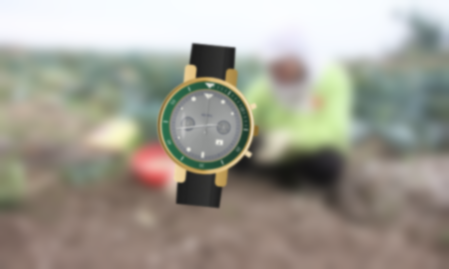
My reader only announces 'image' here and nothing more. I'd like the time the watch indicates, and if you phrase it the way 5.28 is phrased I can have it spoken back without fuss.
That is 2.43
